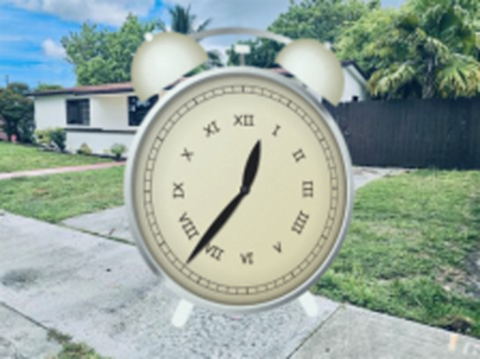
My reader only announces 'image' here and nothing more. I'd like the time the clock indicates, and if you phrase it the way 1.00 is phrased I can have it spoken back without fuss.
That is 12.37
